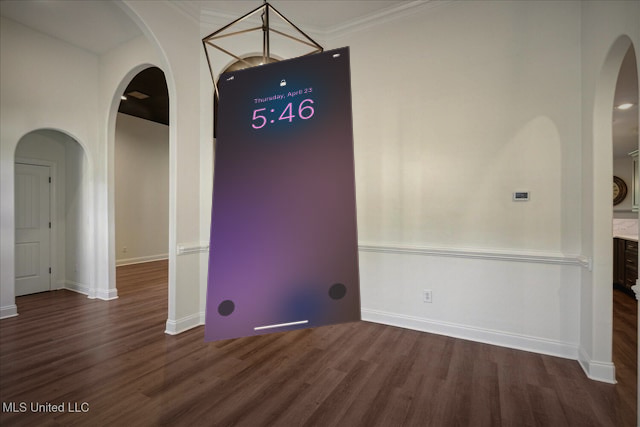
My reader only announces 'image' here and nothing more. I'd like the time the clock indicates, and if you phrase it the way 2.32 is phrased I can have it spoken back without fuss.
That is 5.46
